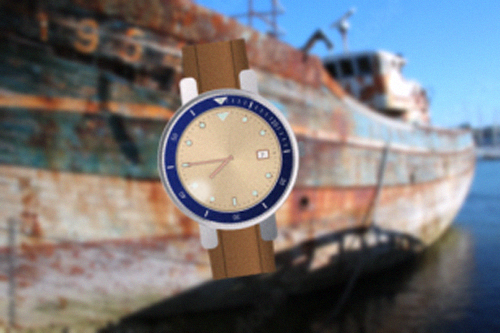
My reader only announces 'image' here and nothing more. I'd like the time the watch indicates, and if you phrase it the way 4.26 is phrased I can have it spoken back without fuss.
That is 7.45
